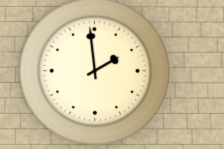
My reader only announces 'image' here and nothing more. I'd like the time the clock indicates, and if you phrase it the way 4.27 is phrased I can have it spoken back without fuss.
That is 1.59
